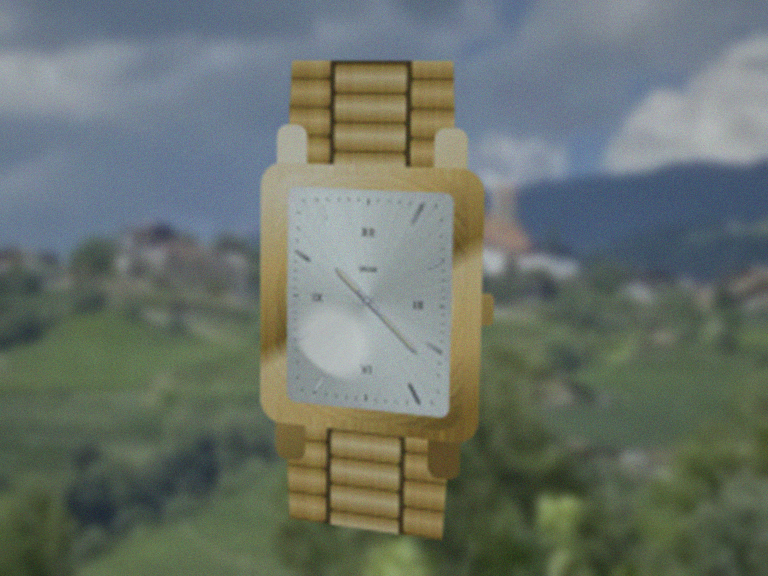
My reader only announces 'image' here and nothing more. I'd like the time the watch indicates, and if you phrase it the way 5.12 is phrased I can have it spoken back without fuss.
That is 10.22
